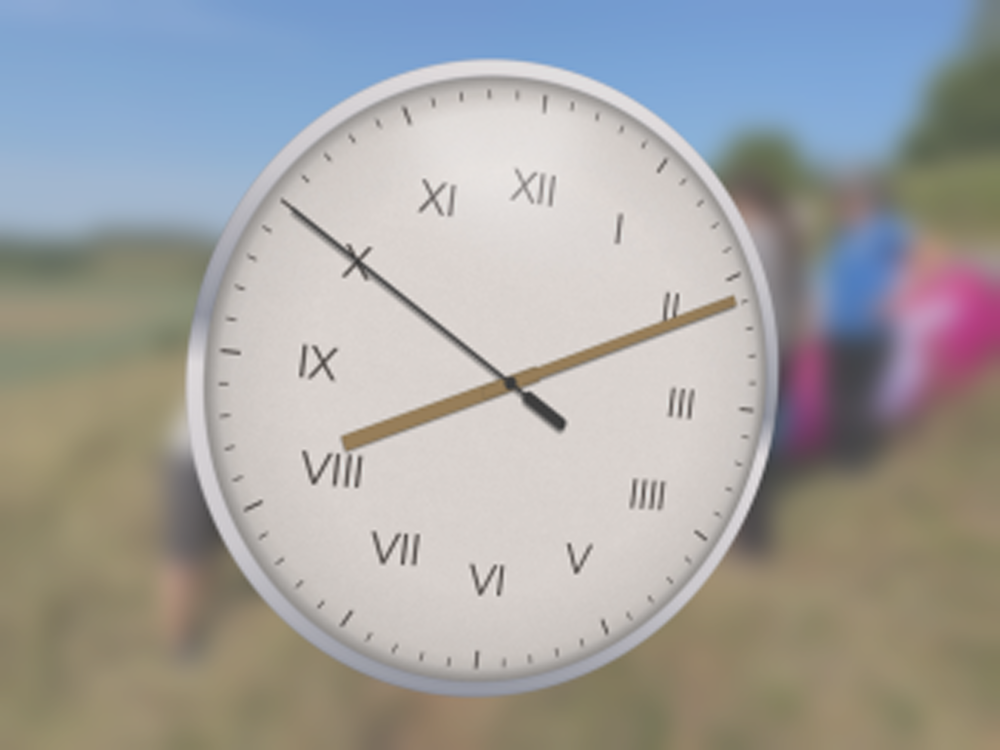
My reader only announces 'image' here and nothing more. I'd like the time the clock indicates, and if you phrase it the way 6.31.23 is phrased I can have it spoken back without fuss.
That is 8.10.50
